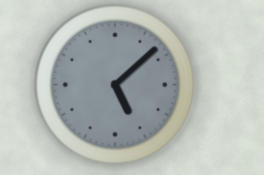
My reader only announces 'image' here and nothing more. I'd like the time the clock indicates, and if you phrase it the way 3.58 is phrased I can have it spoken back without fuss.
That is 5.08
